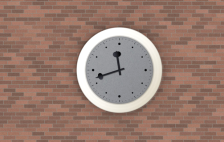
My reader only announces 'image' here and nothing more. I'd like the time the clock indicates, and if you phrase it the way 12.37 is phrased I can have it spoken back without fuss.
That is 11.42
